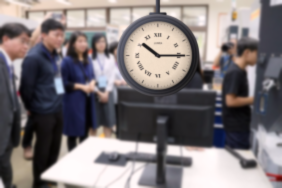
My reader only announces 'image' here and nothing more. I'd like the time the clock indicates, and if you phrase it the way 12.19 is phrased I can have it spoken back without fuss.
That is 10.15
